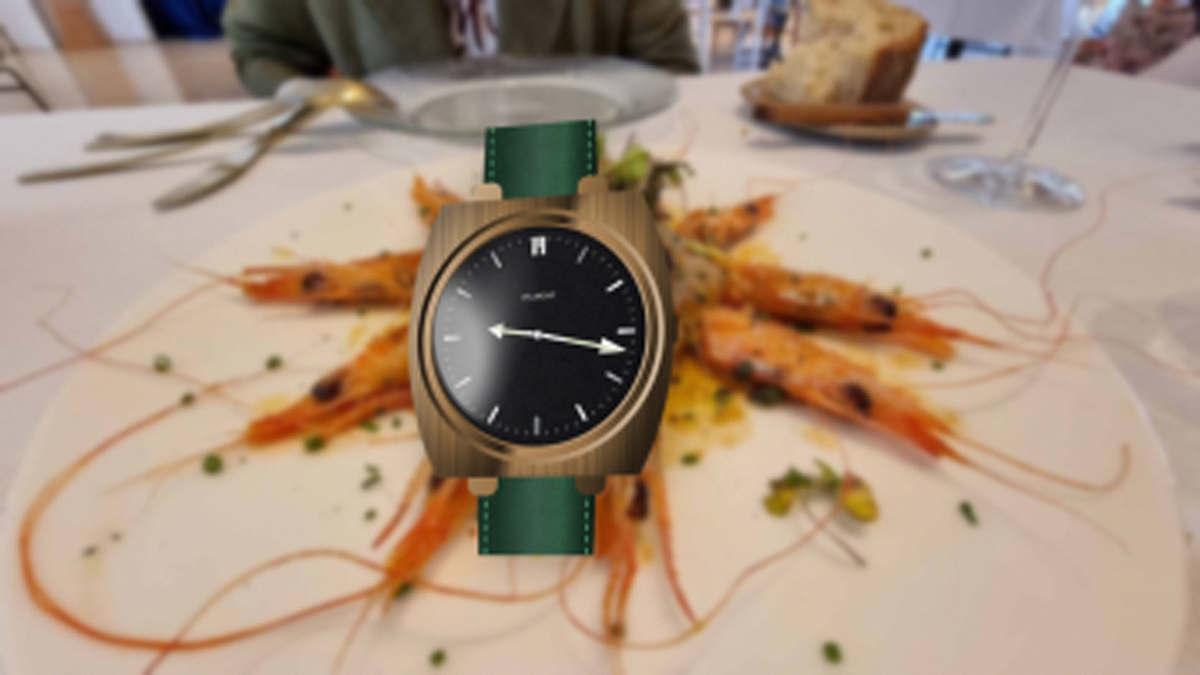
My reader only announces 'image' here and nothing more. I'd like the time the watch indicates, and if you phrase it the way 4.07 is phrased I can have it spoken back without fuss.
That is 9.17
